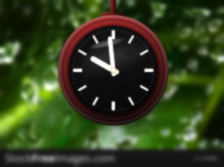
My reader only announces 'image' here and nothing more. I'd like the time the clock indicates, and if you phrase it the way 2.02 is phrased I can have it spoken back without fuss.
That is 9.59
